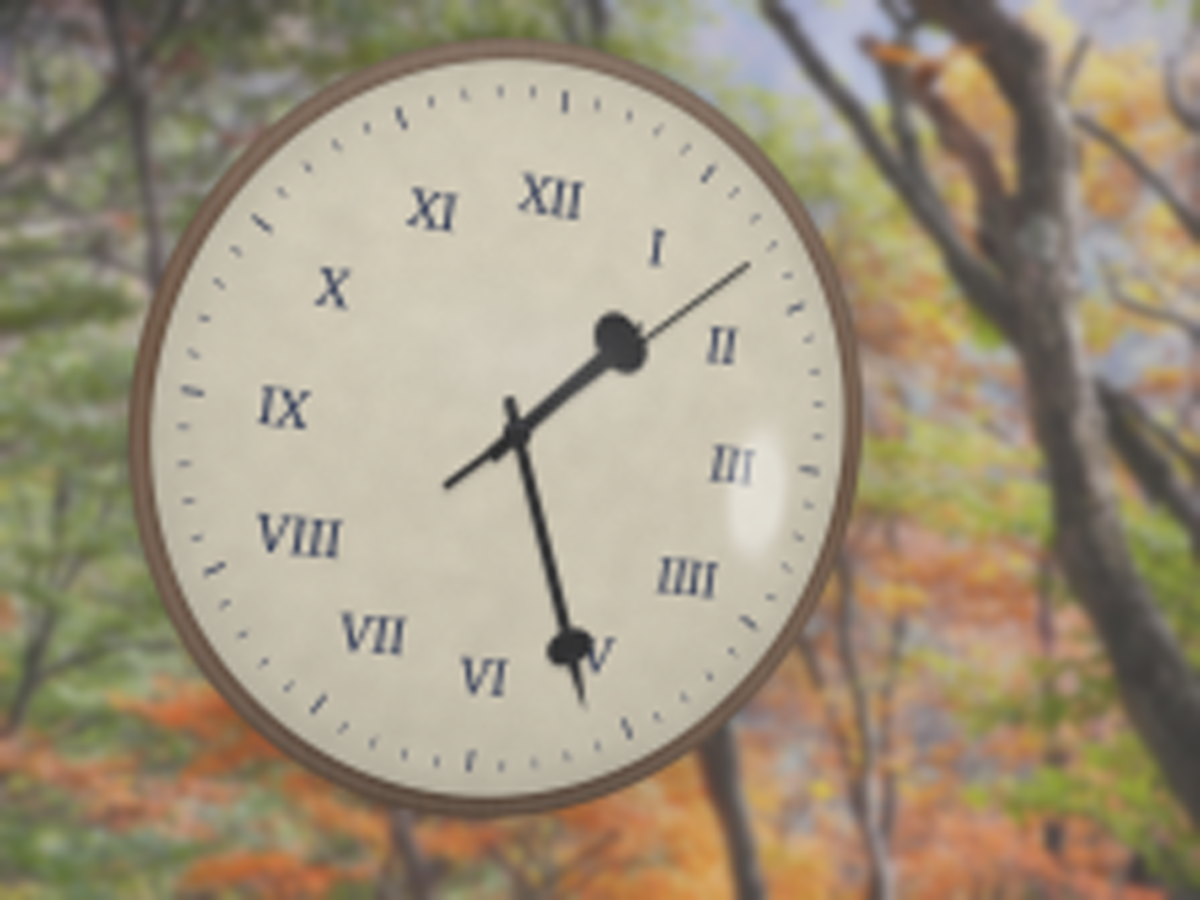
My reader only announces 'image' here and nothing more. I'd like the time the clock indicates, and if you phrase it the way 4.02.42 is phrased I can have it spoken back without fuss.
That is 1.26.08
